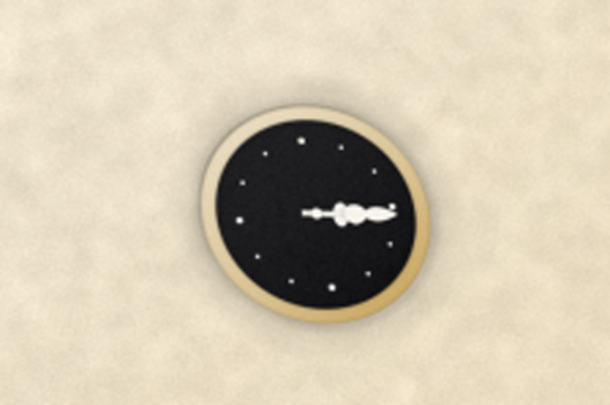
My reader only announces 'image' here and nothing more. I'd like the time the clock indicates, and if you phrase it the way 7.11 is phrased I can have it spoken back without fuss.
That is 3.16
